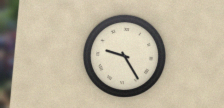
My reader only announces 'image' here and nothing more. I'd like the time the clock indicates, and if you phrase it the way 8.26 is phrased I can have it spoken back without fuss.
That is 9.24
